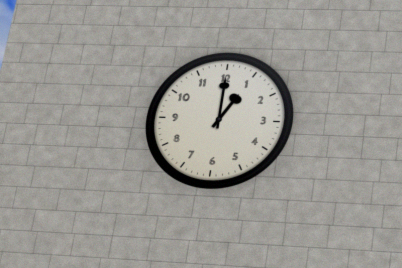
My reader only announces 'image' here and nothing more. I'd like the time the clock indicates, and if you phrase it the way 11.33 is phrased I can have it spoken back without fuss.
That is 1.00
